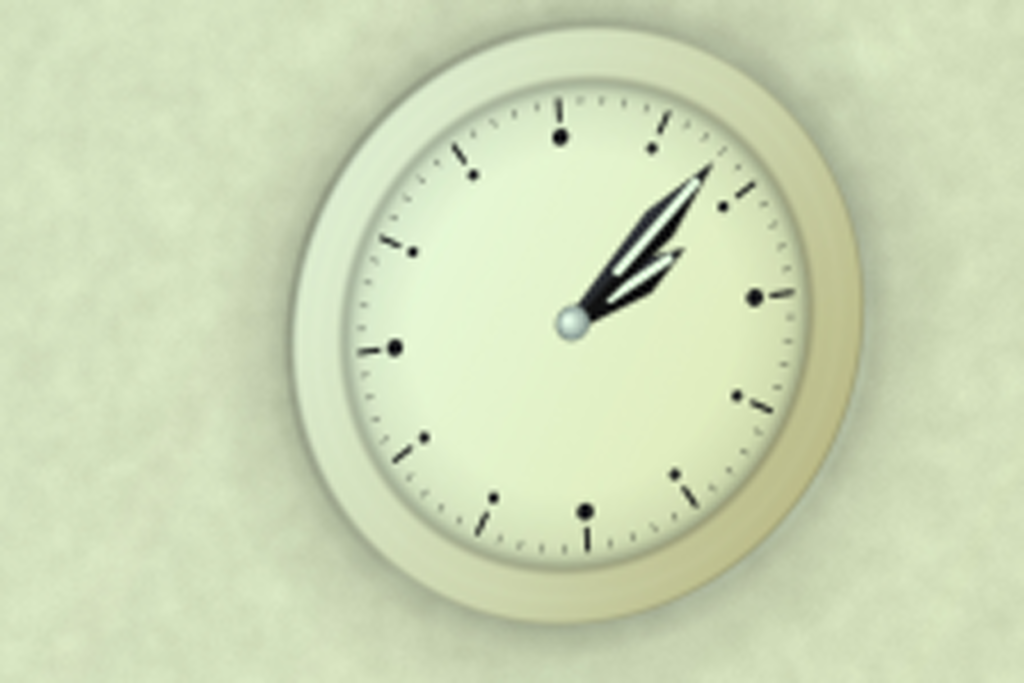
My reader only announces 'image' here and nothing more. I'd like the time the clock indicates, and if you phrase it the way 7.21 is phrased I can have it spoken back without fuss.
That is 2.08
